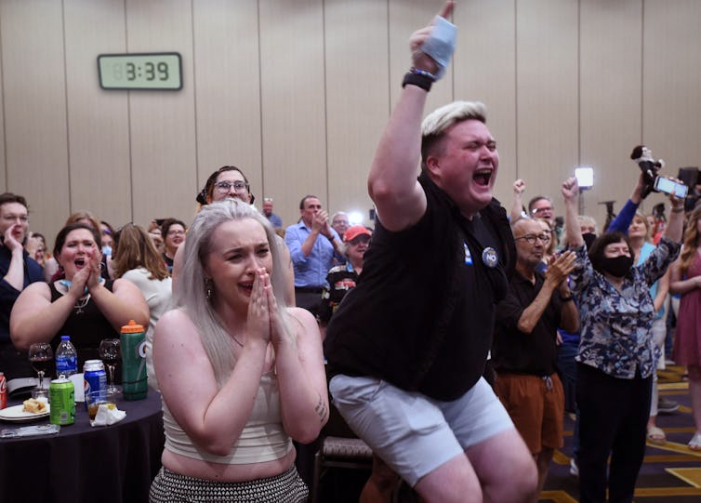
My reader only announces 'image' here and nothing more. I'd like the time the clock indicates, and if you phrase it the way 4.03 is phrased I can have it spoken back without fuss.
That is 3.39
